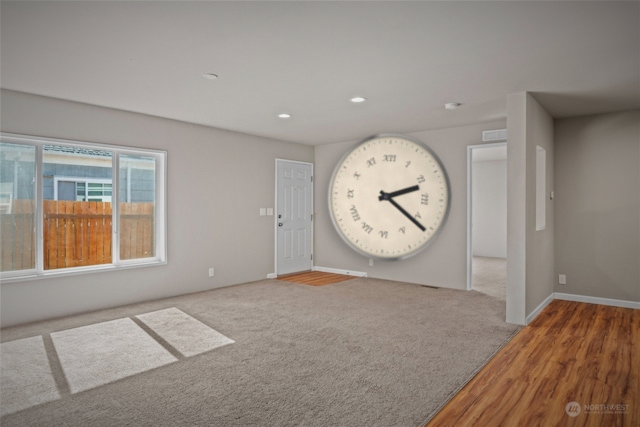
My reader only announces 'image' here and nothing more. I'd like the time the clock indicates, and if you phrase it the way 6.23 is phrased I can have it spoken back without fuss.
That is 2.21
